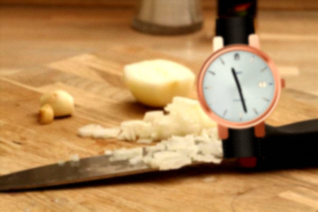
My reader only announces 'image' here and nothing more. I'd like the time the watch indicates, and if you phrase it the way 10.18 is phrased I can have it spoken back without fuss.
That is 11.28
